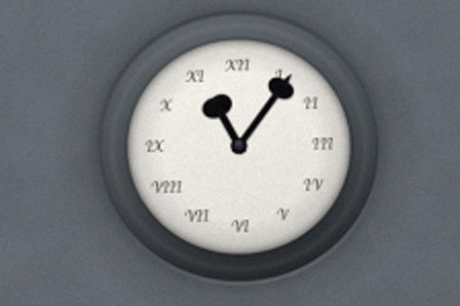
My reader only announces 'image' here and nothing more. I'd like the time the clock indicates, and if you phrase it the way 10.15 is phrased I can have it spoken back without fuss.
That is 11.06
